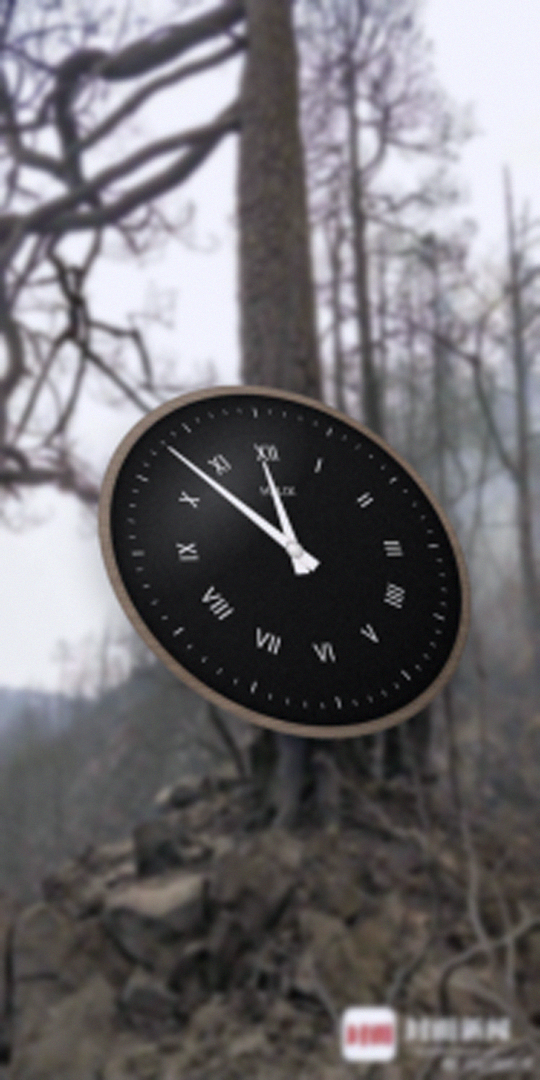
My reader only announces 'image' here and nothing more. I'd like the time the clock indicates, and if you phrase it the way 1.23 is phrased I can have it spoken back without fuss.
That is 11.53
